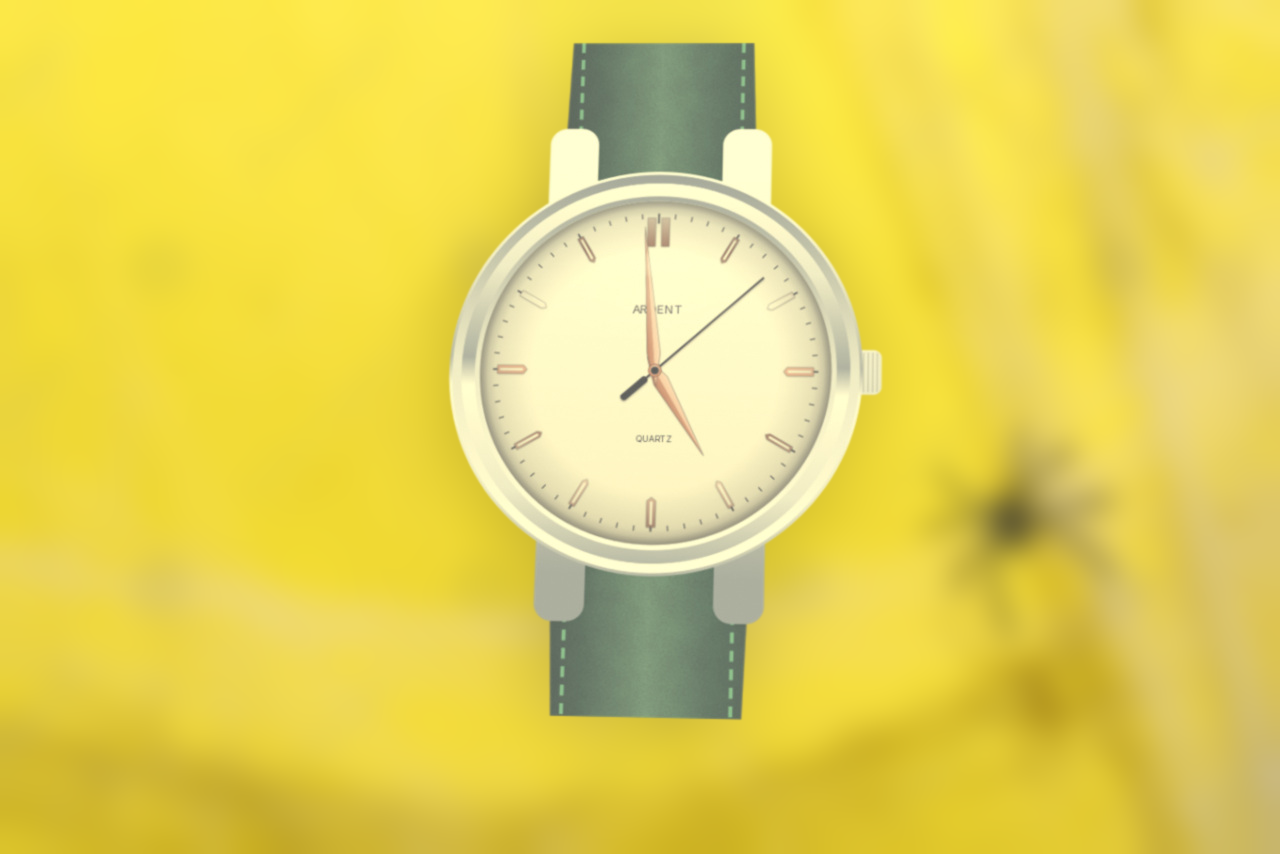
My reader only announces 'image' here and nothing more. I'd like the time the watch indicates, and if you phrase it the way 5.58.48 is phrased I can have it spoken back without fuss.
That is 4.59.08
